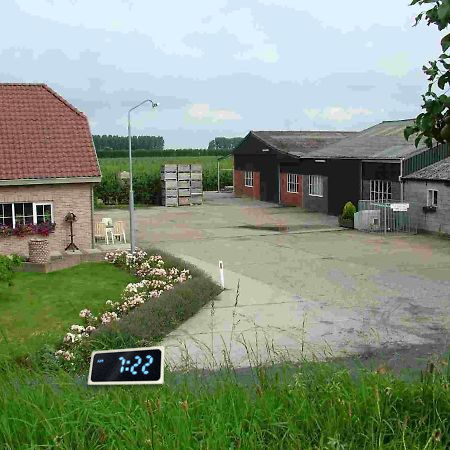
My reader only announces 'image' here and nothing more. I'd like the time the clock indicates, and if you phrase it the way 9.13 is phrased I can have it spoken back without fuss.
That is 7.22
